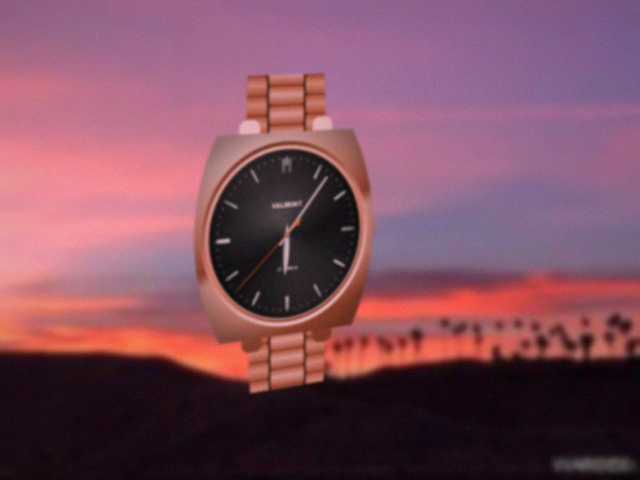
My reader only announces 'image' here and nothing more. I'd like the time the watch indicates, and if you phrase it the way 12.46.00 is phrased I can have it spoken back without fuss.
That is 6.06.38
